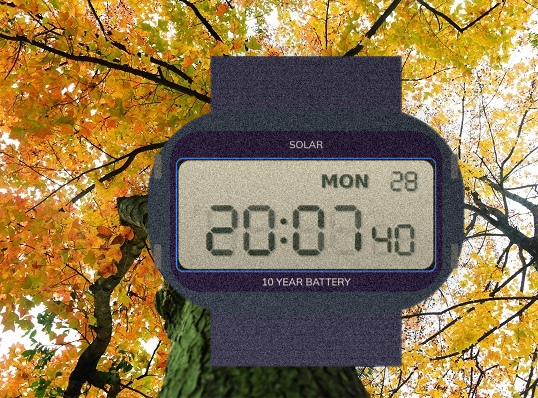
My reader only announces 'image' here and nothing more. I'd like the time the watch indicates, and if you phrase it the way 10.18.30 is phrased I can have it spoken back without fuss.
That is 20.07.40
